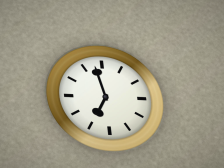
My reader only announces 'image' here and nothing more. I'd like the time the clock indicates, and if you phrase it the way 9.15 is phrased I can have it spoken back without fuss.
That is 6.58
